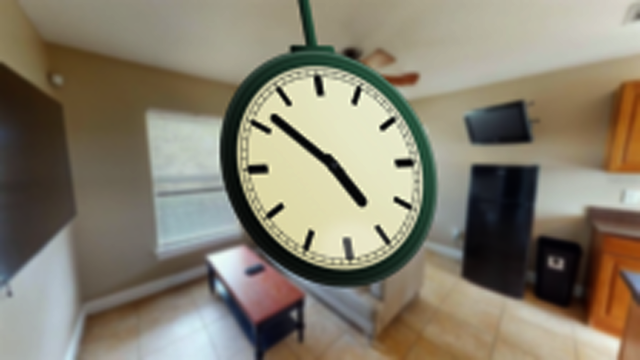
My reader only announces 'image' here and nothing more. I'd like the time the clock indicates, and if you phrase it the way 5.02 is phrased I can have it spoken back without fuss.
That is 4.52
